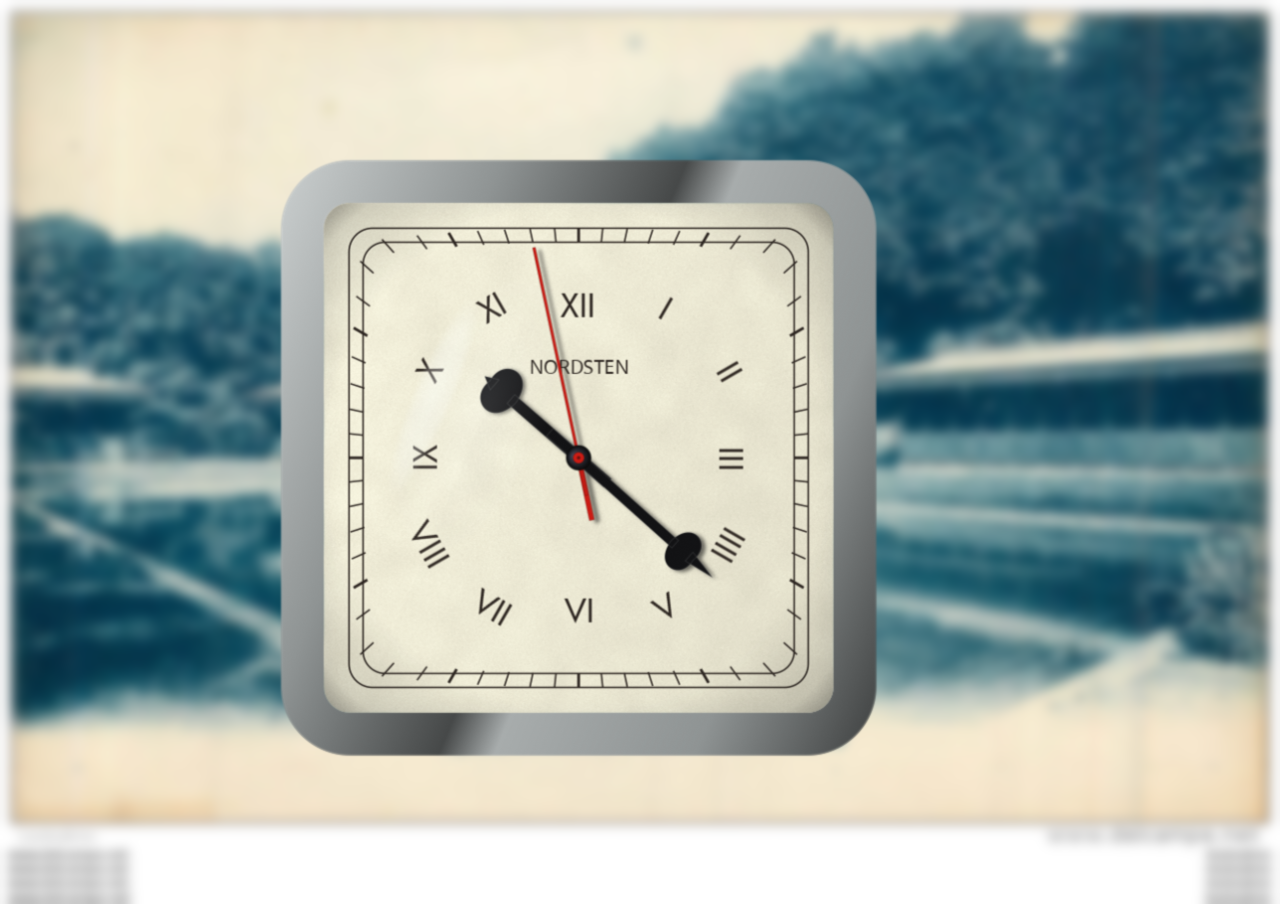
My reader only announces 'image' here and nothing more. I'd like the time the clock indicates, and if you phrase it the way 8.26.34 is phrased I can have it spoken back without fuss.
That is 10.21.58
